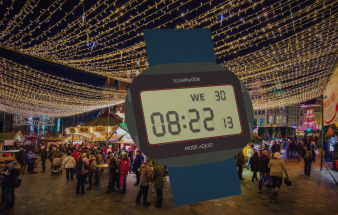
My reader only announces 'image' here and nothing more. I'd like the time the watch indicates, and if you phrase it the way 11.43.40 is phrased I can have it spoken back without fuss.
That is 8.22.13
